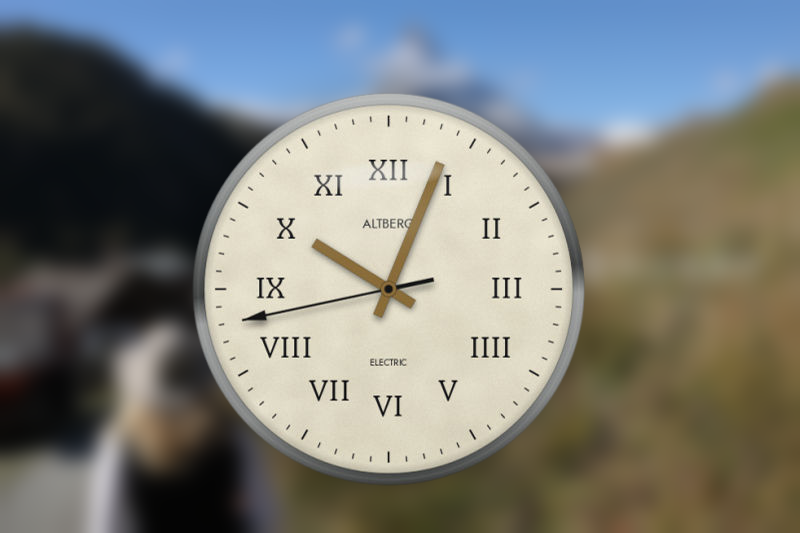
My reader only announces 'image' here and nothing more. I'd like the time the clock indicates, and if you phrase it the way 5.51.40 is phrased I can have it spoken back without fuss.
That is 10.03.43
